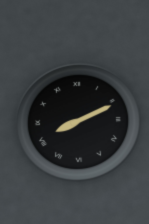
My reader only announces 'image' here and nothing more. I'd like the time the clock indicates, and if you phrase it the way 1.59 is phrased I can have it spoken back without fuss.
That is 8.11
